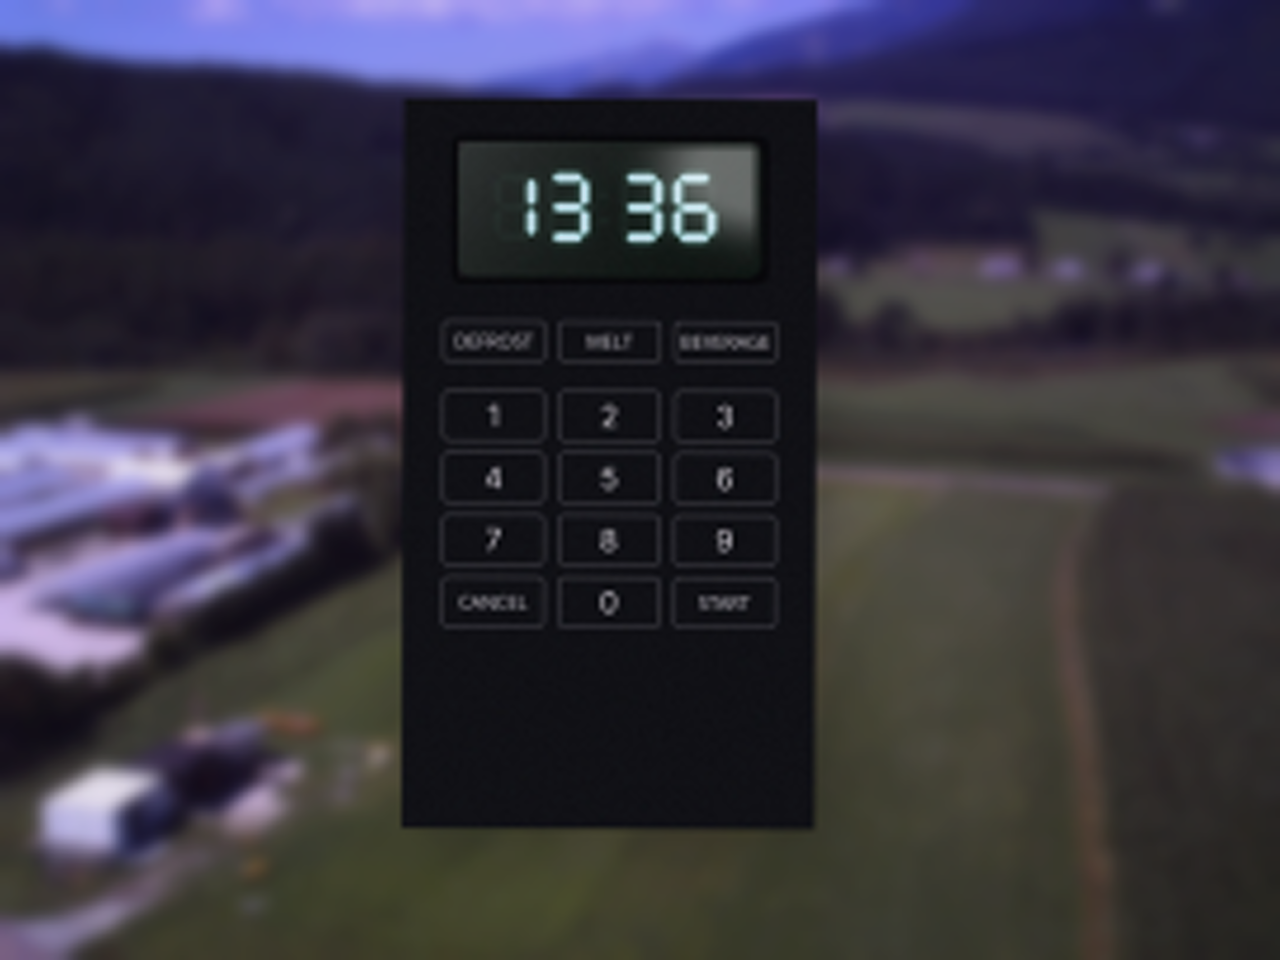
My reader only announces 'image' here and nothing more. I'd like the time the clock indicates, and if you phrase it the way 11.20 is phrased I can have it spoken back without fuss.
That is 13.36
